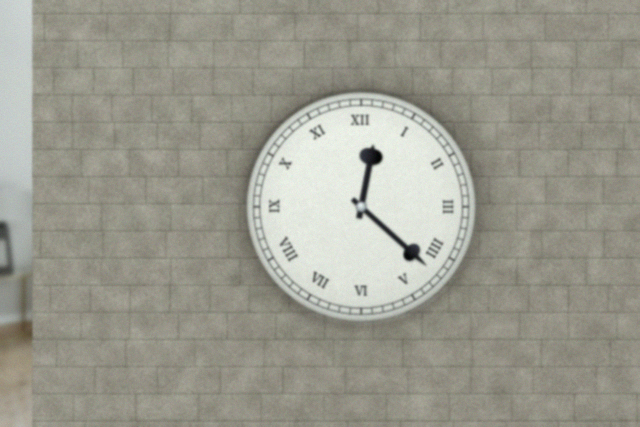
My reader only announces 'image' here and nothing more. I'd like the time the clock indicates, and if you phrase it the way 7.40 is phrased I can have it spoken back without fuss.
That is 12.22
